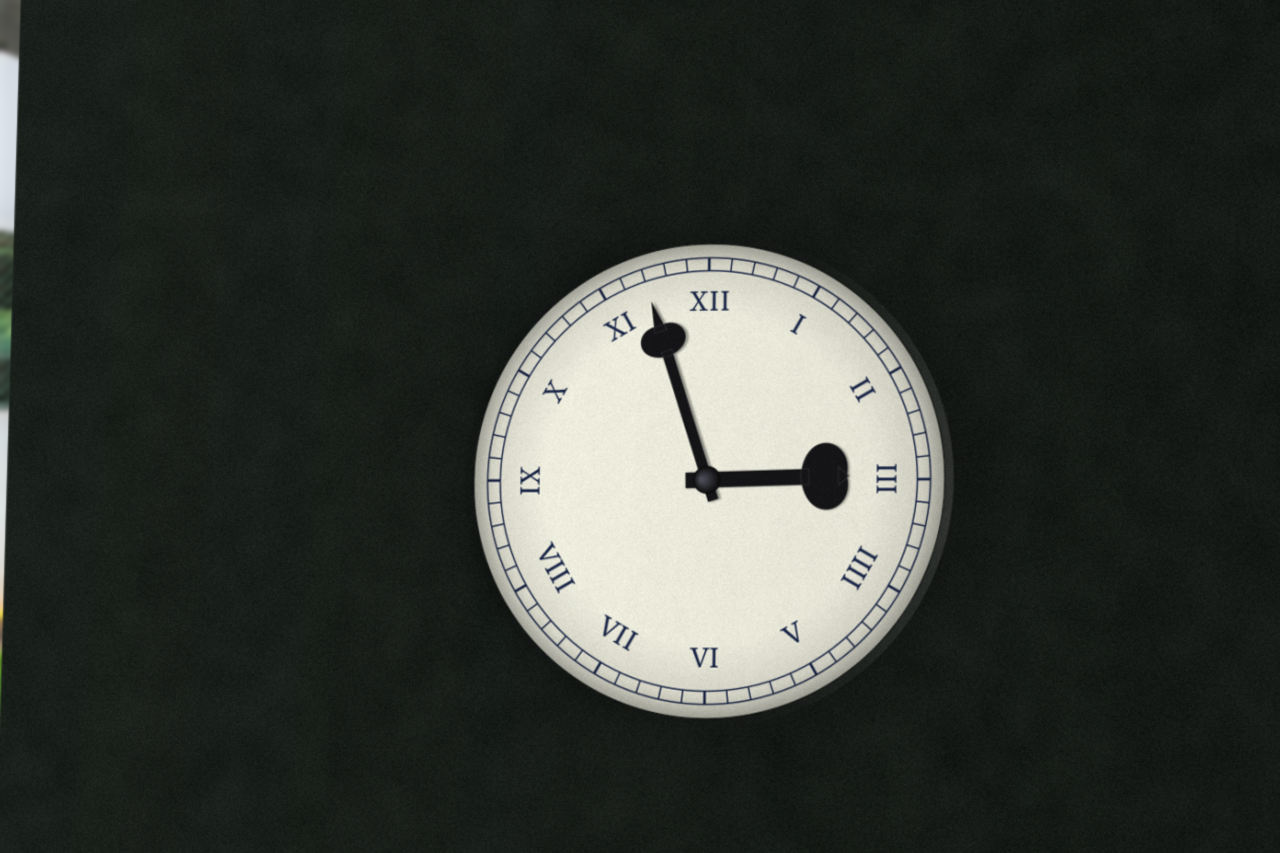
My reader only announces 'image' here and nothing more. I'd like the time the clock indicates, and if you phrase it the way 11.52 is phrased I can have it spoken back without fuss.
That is 2.57
